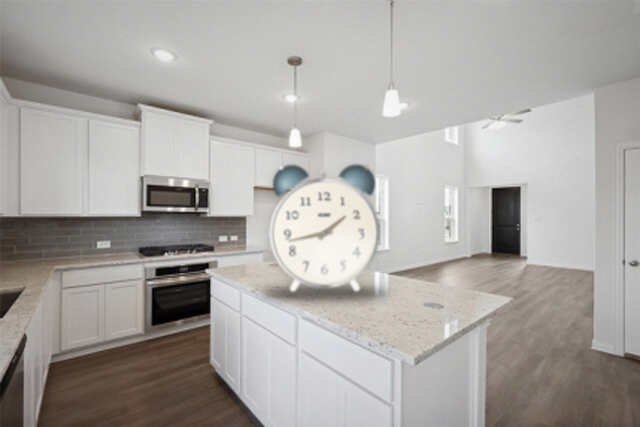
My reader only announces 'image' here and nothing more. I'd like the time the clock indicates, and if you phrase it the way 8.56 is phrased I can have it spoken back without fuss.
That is 1.43
